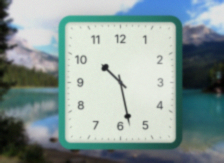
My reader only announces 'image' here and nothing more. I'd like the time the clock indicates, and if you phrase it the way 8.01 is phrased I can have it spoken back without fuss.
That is 10.28
